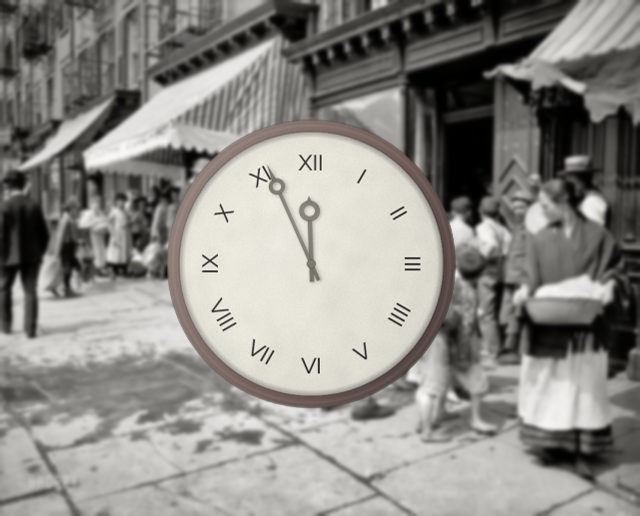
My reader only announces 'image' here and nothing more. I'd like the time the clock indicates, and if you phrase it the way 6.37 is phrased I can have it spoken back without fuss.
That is 11.56
